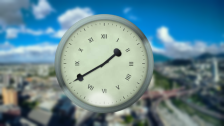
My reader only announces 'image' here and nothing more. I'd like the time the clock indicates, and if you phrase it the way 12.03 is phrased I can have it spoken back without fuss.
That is 1.40
